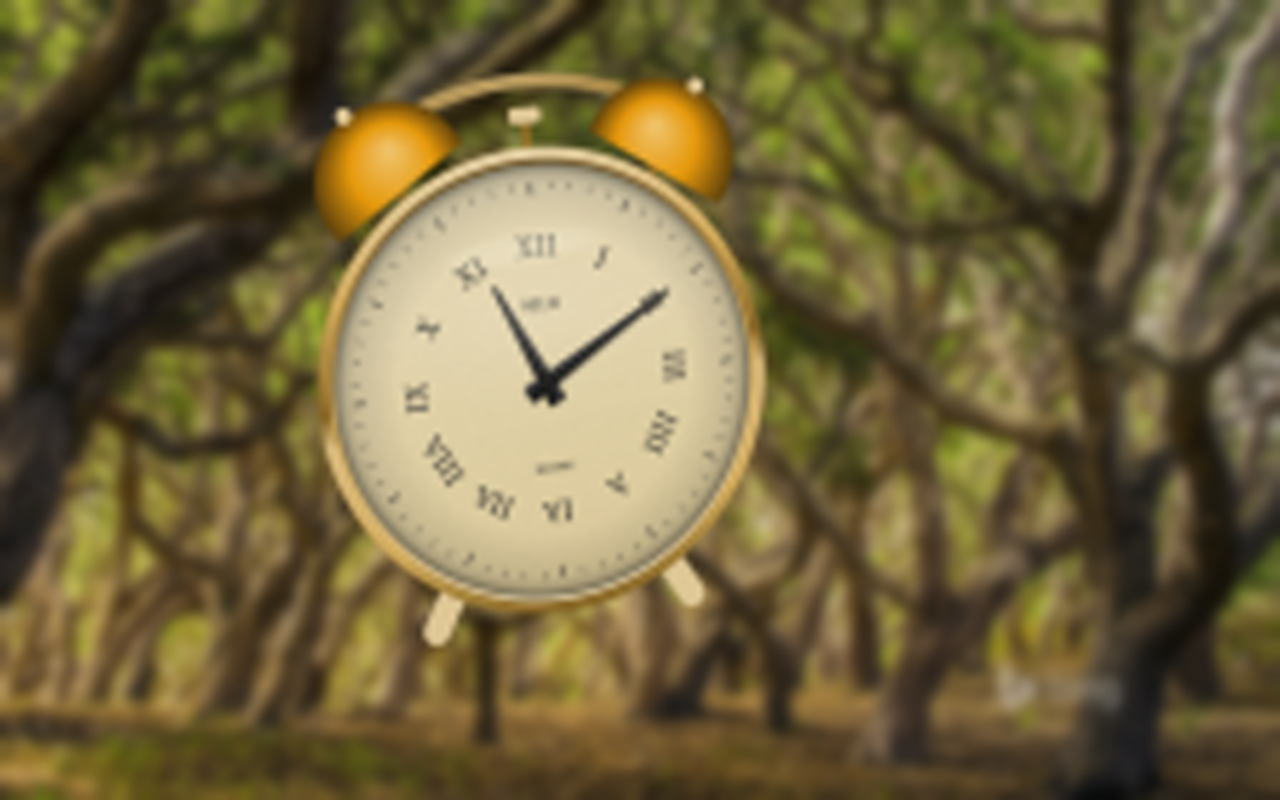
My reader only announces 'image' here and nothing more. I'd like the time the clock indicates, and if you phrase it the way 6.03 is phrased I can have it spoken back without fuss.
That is 11.10
